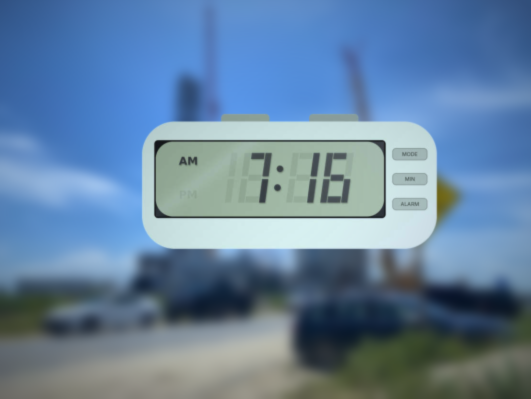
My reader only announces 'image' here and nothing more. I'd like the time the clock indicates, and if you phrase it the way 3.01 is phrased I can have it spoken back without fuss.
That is 7.16
